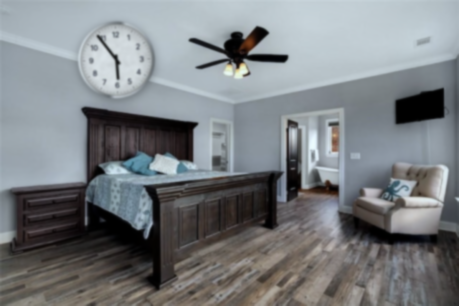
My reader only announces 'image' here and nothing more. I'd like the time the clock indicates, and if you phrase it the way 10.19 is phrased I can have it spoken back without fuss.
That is 5.54
